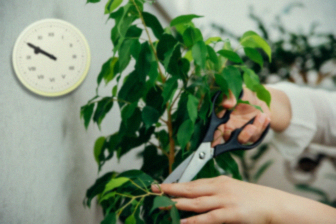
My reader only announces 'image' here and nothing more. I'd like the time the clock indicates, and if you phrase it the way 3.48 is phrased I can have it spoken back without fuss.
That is 9.50
